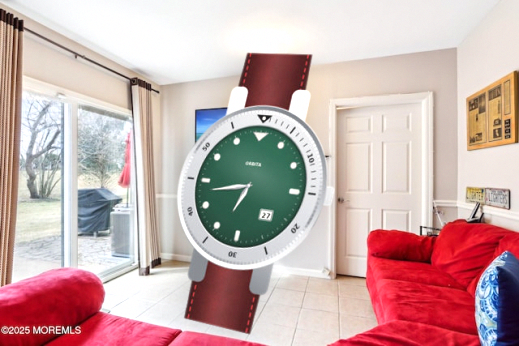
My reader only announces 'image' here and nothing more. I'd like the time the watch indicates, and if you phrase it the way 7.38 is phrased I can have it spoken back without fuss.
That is 6.43
